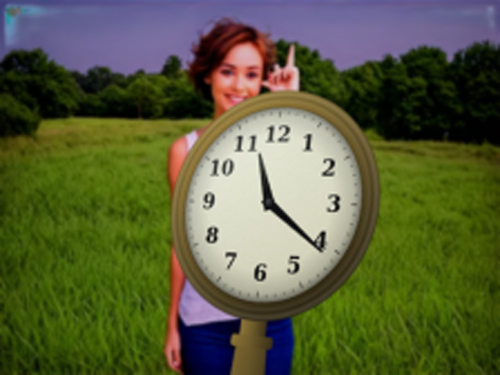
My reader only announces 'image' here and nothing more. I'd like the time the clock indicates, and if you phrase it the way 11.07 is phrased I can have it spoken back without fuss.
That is 11.21
